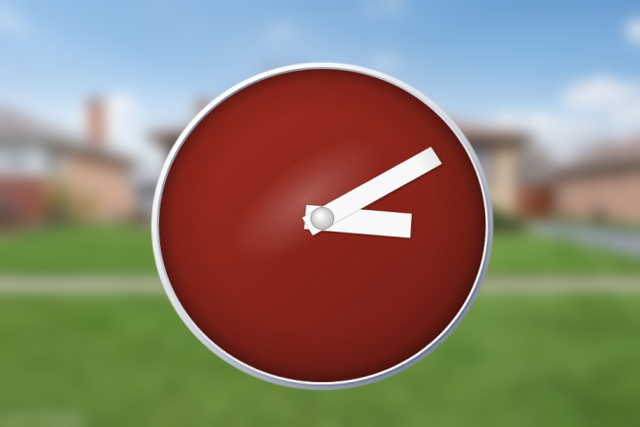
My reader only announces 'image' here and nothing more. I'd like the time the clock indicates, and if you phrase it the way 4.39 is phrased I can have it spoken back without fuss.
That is 3.10
